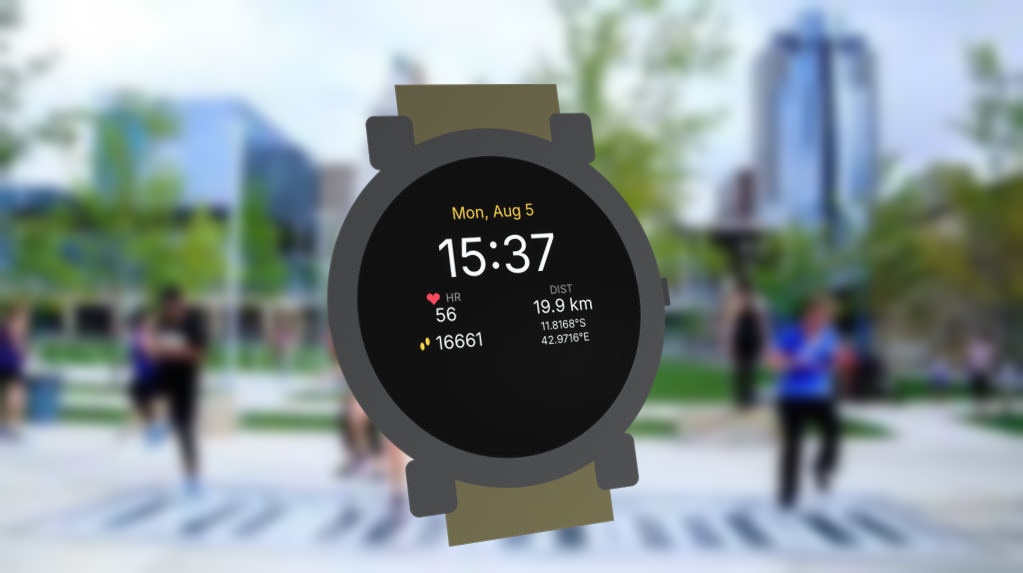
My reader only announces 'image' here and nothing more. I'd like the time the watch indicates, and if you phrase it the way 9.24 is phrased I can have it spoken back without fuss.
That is 15.37
